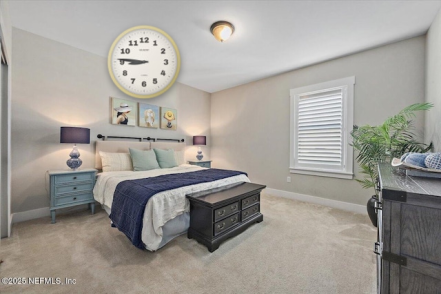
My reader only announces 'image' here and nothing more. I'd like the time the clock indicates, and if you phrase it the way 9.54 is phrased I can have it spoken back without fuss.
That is 8.46
